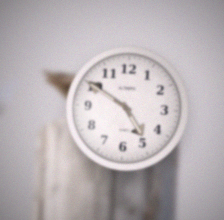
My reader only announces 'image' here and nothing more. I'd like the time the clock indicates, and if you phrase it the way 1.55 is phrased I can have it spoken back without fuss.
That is 4.50
